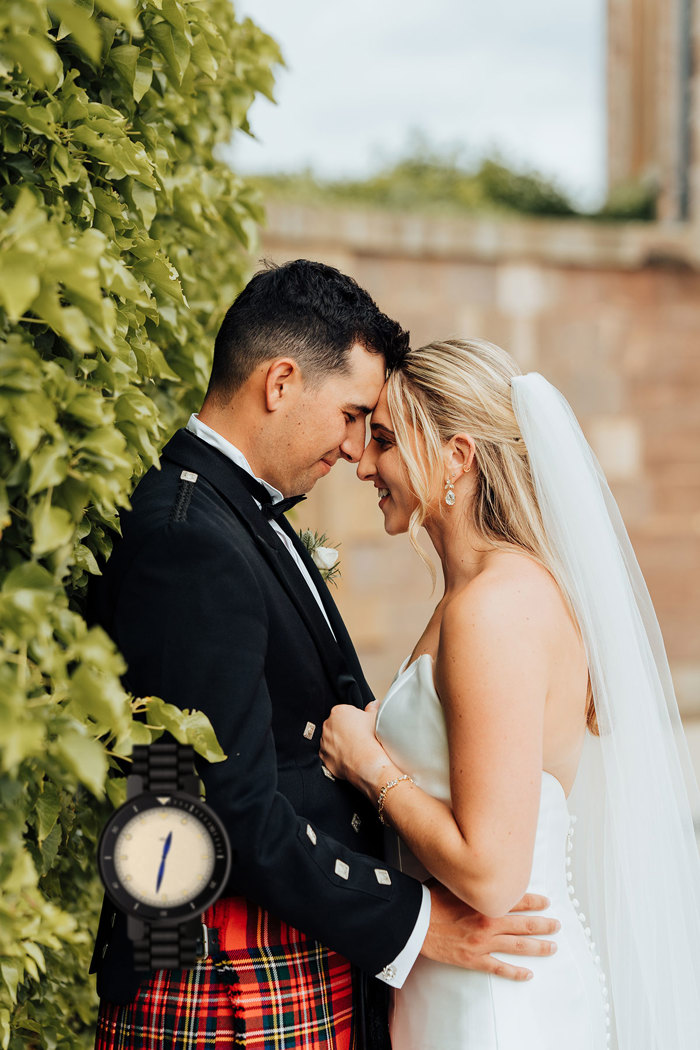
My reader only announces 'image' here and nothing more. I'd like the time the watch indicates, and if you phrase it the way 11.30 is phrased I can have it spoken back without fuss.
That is 12.32
